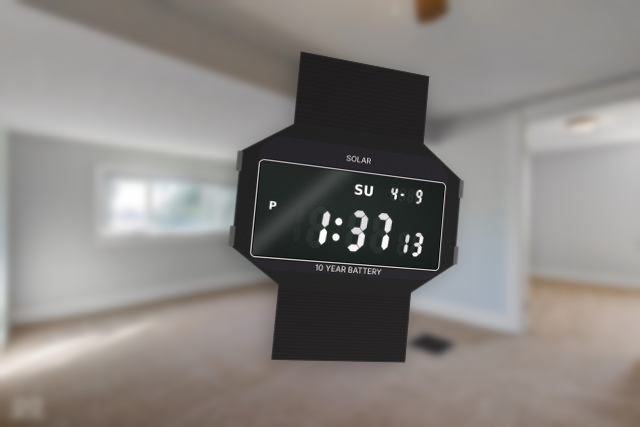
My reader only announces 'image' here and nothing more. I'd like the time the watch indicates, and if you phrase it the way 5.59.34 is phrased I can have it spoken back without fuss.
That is 1.37.13
